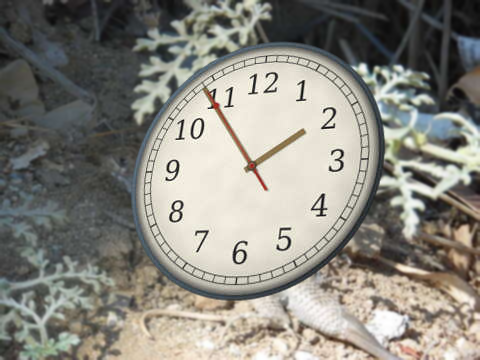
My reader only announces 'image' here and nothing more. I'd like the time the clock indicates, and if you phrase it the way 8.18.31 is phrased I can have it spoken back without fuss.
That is 1.53.54
